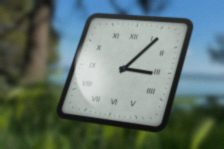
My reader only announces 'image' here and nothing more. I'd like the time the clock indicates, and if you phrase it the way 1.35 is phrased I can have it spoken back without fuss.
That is 3.06
